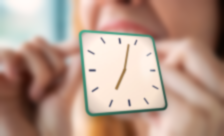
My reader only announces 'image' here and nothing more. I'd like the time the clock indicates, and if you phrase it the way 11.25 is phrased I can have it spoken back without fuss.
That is 7.03
